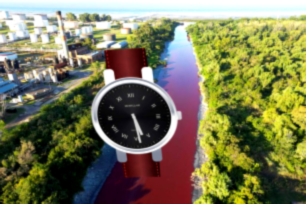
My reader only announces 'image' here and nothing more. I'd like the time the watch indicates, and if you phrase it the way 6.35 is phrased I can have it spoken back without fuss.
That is 5.29
